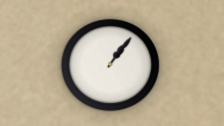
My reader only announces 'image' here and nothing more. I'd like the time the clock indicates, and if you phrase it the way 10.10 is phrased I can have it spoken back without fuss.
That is 1.06
